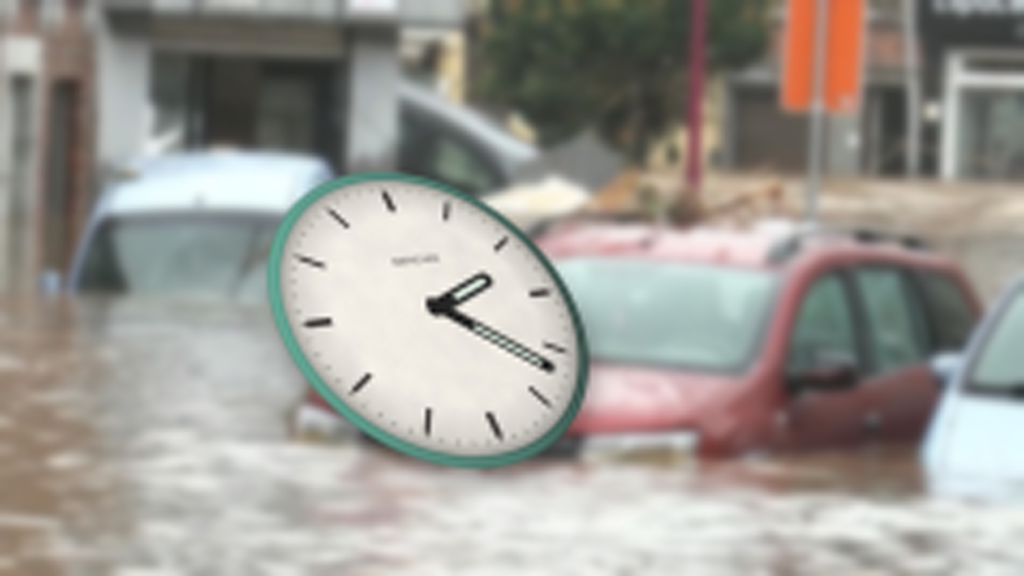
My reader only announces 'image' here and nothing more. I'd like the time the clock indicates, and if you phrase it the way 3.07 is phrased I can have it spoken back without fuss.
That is 2.22
